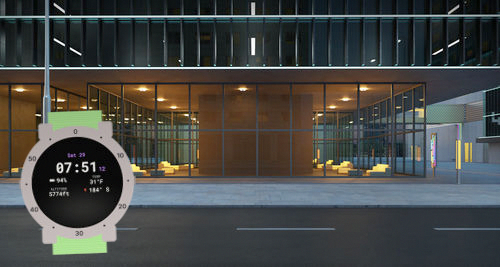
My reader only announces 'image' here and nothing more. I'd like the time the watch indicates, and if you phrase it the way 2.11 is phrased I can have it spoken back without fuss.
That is 7.51
